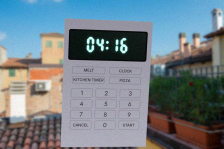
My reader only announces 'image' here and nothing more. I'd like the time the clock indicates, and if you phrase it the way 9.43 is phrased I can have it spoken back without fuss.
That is 4.16
